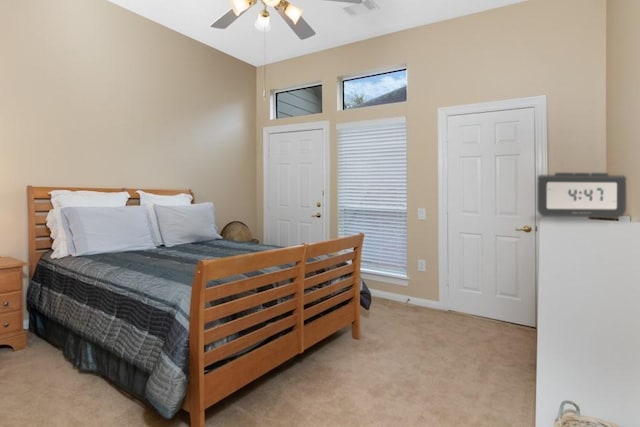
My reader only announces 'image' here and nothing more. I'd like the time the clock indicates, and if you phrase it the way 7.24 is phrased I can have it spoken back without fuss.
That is 4.47
